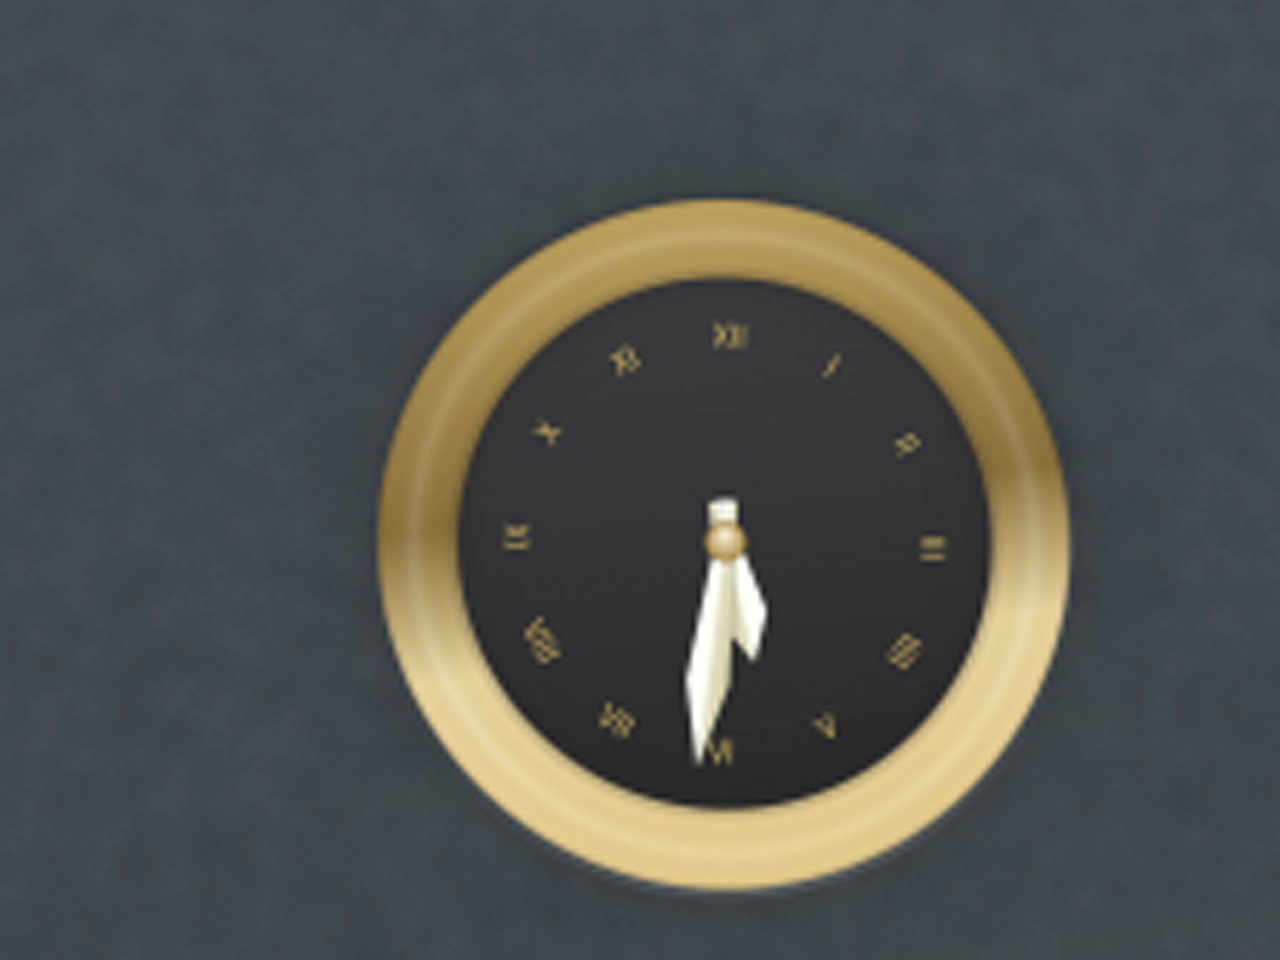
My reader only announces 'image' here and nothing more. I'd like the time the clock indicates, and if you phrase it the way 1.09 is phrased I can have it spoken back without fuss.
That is 5.31
